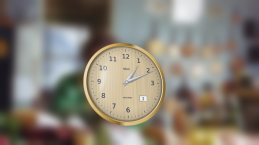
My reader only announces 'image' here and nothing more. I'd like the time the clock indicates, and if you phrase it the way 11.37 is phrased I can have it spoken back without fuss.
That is 1.11
